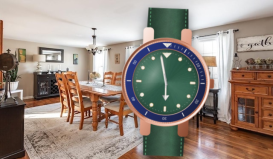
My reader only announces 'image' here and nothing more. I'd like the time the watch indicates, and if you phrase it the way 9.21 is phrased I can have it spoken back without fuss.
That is 5.58
